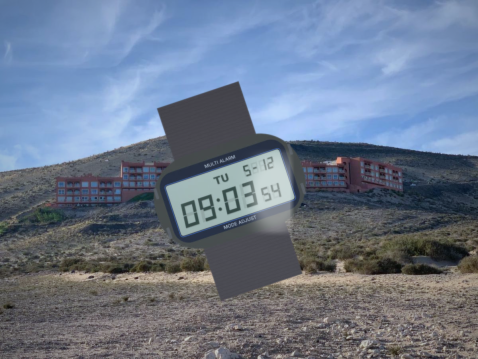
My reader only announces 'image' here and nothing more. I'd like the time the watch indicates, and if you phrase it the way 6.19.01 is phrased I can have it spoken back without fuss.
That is 9.03.54
